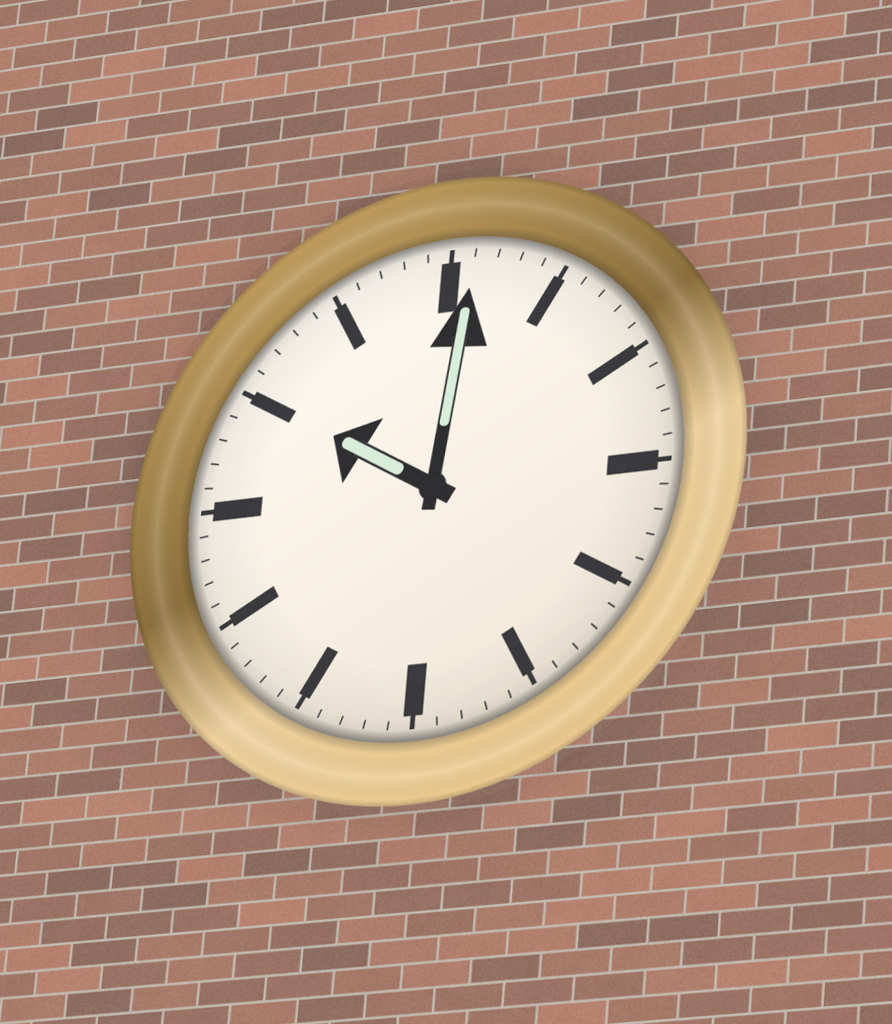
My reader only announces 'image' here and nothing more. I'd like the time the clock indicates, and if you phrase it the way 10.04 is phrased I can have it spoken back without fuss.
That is 10.01
